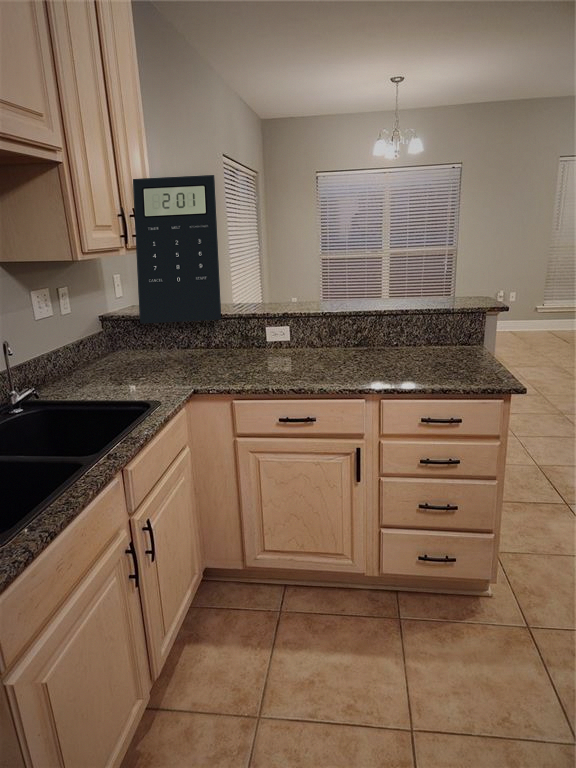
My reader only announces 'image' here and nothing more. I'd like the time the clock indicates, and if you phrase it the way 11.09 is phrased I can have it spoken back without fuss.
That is 2.01
